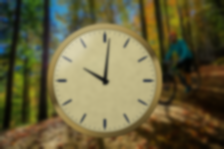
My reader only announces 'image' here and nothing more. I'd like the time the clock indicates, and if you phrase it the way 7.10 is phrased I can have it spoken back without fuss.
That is 10.01
